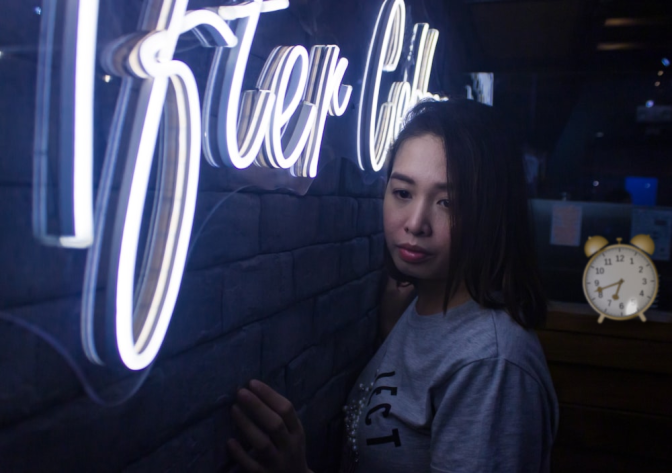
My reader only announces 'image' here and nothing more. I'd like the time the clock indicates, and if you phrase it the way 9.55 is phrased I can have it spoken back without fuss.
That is 6.42
